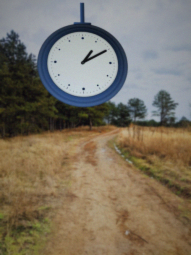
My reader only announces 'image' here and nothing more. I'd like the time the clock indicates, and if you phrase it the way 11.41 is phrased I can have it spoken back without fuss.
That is 1.10
